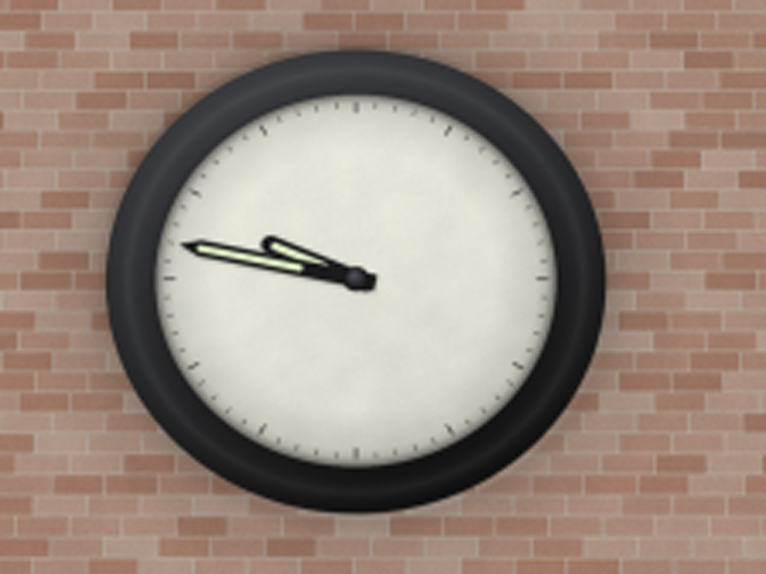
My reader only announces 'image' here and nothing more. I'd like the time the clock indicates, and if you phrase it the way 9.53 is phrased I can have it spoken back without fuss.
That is 9.47
